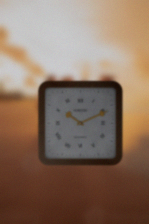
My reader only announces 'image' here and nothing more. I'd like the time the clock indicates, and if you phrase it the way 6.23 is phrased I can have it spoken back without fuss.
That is 10.11
